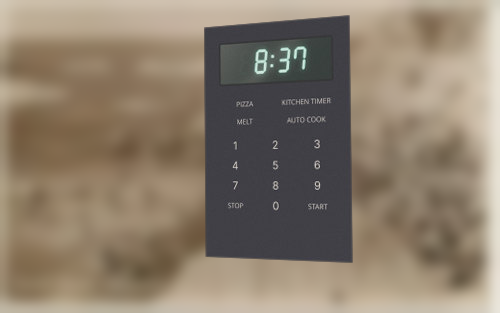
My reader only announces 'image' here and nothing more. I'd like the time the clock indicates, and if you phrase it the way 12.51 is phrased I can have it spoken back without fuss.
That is 8.37
